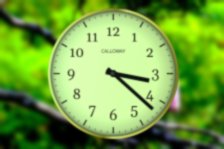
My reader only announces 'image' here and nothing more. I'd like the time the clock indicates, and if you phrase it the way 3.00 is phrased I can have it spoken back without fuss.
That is 3.22
